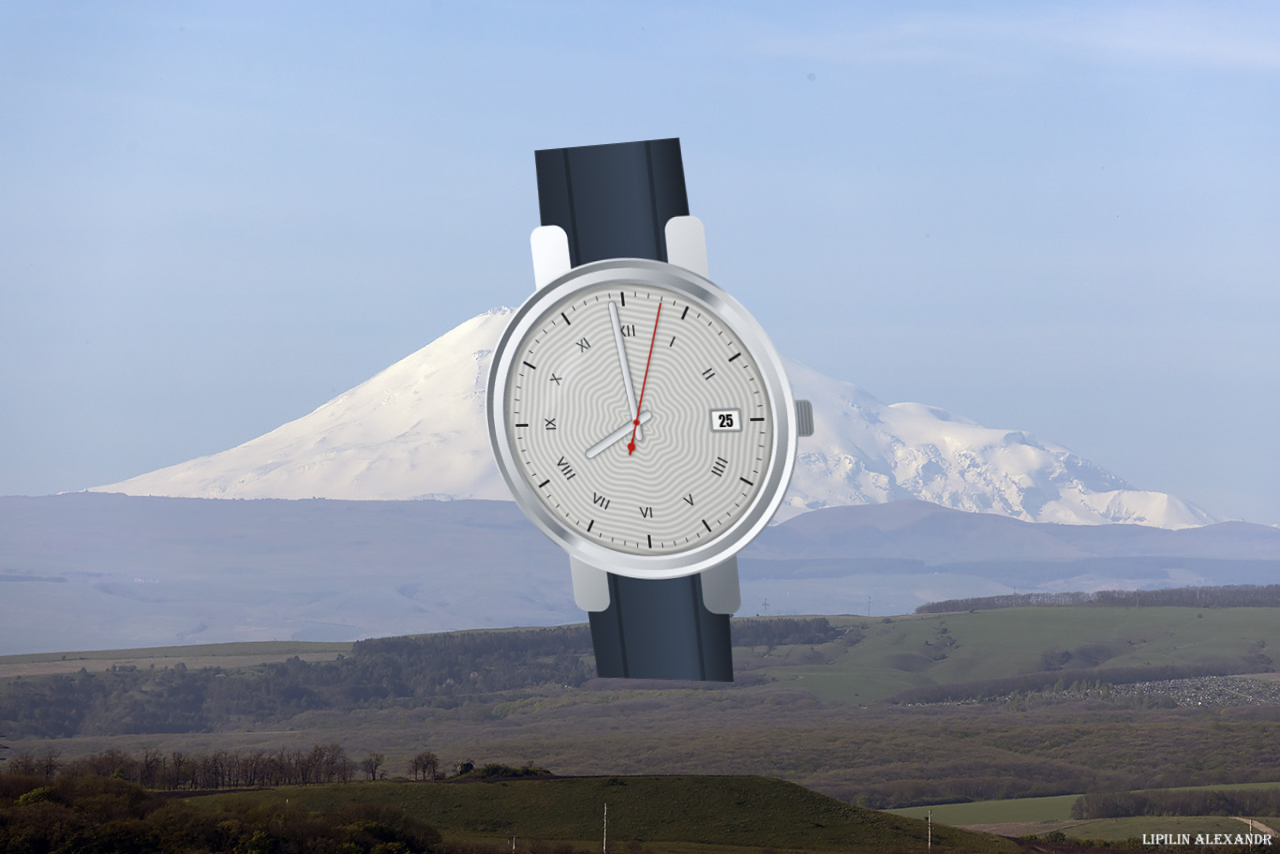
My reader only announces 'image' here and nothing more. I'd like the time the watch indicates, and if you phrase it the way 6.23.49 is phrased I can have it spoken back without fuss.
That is 7.59.03
